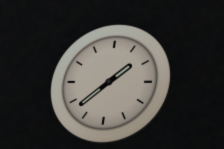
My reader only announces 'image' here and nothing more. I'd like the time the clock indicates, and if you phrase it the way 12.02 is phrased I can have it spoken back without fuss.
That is 1.38
